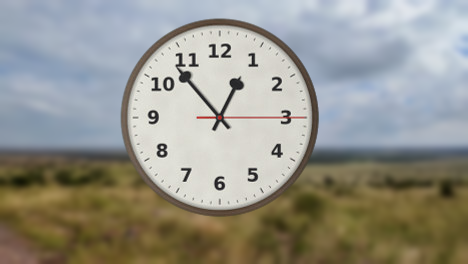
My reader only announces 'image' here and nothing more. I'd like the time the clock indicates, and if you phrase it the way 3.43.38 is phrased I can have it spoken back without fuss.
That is 12.53.15
